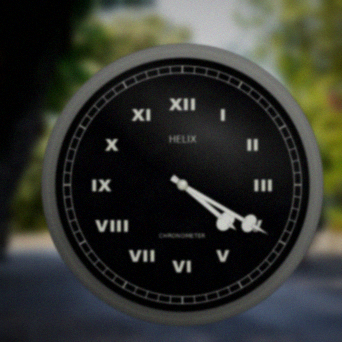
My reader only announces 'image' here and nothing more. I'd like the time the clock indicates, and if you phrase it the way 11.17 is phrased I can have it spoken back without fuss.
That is 4.20
